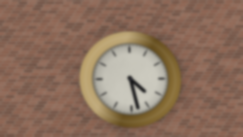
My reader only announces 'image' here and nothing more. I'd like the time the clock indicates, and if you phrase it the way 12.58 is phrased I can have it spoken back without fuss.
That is 4.28
